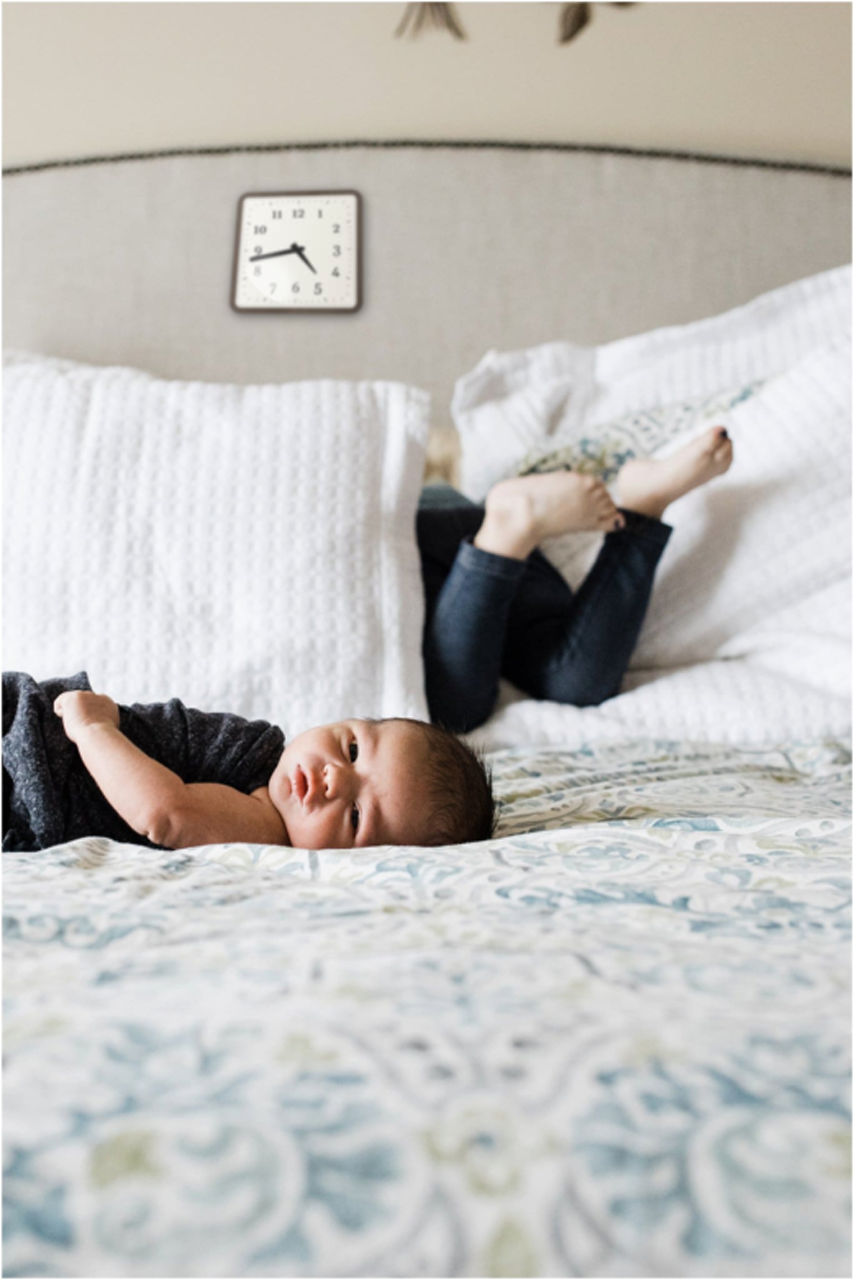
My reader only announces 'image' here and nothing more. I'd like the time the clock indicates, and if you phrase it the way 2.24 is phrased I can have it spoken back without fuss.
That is 4.43
